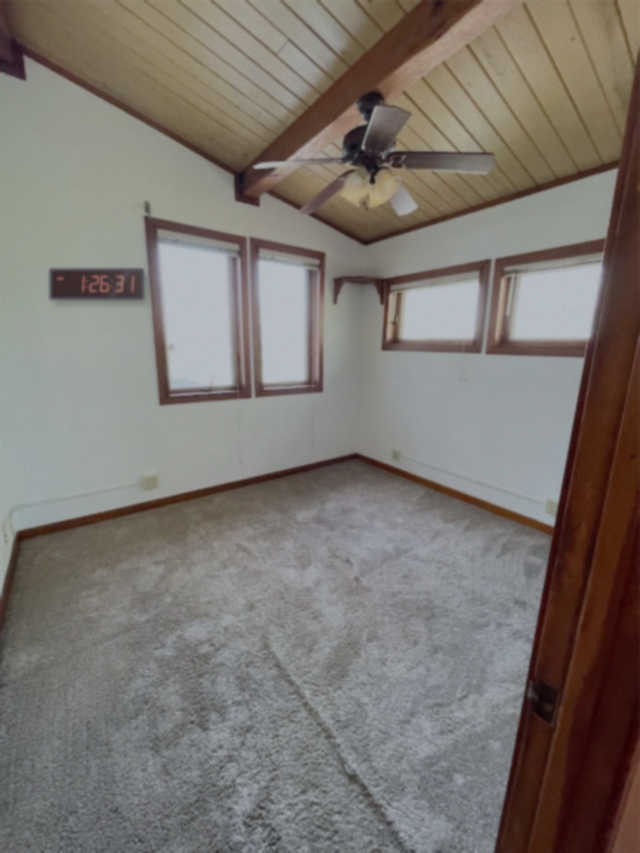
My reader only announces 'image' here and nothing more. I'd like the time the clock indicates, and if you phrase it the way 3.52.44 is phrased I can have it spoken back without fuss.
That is 1.26.31
